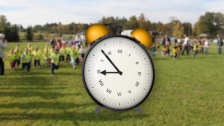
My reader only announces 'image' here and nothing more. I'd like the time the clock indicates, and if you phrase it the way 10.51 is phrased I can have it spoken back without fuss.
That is 8.53
